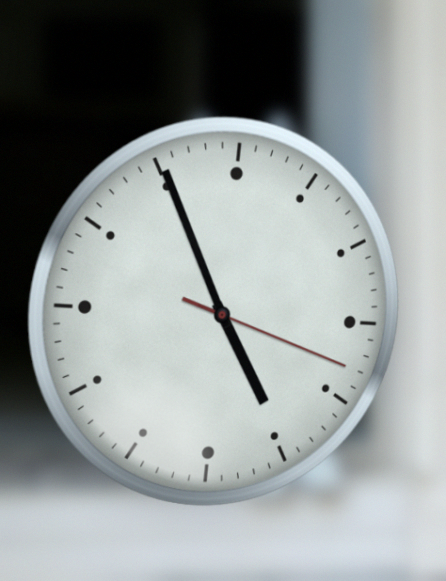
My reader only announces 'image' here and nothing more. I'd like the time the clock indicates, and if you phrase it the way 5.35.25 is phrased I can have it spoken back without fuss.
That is 4.55.18
